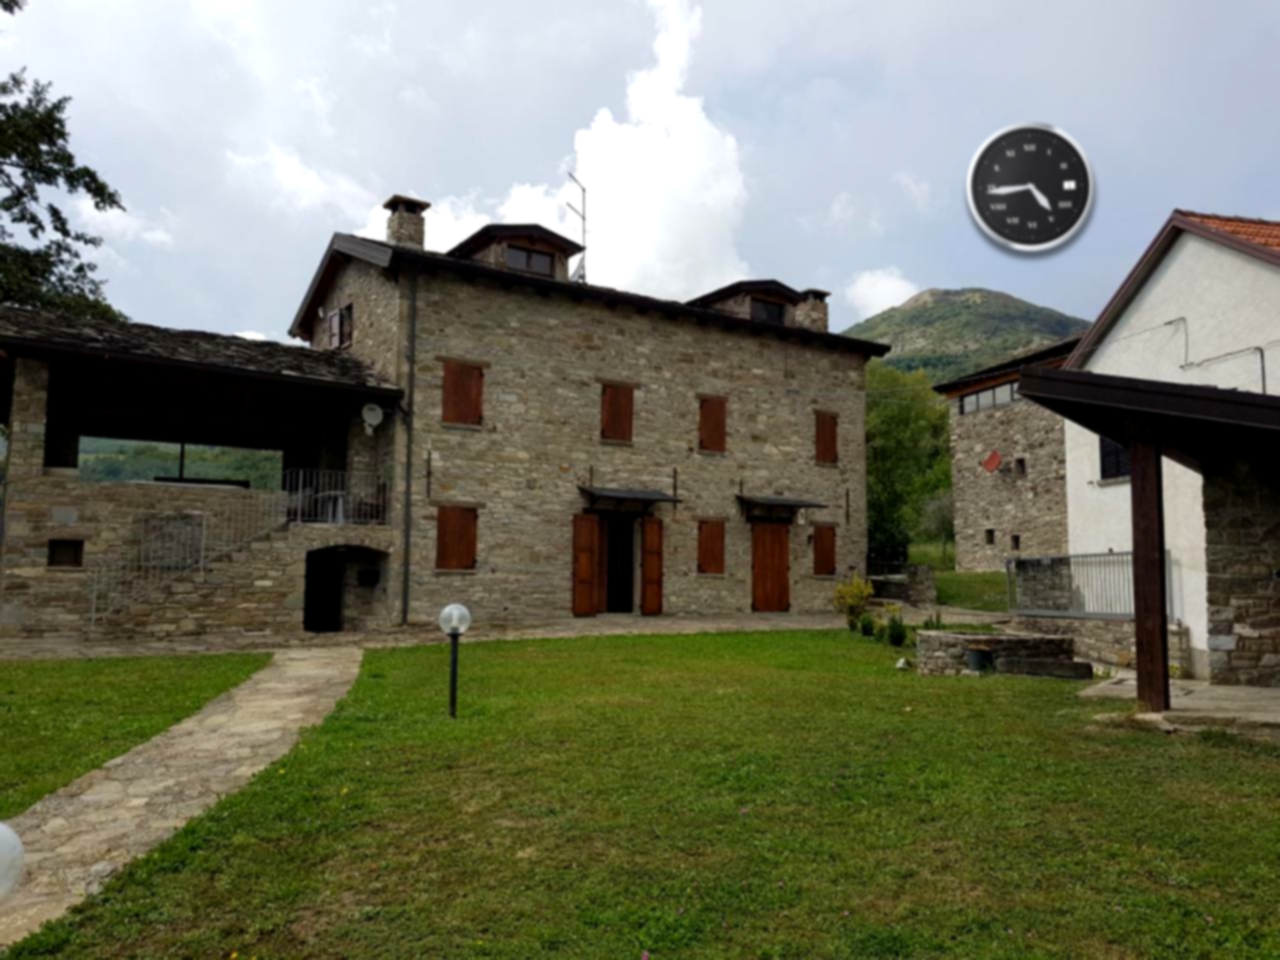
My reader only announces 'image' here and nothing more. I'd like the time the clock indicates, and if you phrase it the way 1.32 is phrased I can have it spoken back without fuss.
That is 4.44
